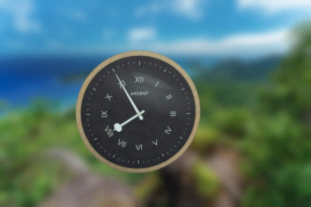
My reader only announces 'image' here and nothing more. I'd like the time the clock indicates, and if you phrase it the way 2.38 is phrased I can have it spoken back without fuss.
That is 7.55
